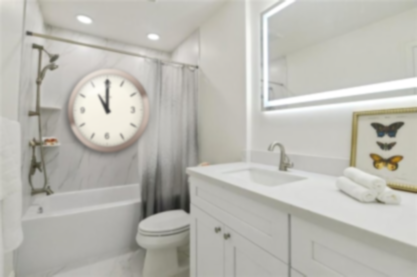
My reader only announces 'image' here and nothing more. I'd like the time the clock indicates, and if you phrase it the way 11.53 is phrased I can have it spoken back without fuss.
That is 11.00
